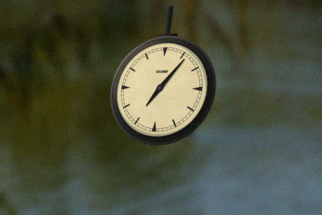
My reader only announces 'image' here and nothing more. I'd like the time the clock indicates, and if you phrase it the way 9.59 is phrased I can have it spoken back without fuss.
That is 7.06
